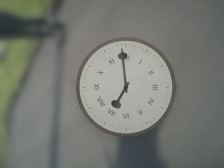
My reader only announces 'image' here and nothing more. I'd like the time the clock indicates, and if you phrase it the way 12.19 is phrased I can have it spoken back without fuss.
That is 6.59
